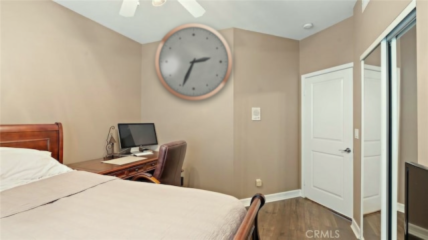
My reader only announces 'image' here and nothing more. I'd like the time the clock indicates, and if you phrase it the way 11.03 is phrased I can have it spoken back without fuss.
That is 2.34
